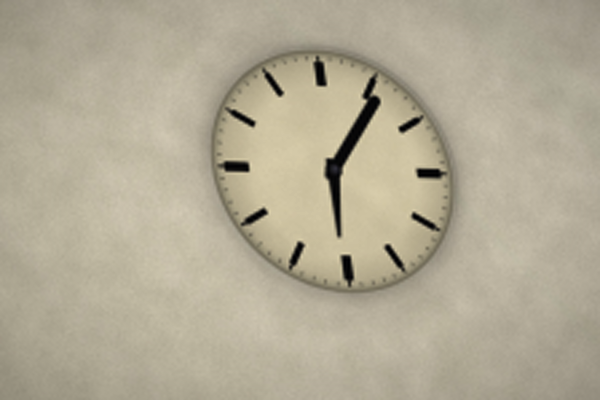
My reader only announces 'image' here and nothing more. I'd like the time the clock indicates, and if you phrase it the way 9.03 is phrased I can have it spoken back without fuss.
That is 6.06
